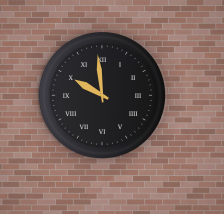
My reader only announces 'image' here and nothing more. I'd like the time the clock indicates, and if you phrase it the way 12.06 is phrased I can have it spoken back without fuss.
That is 9.59
